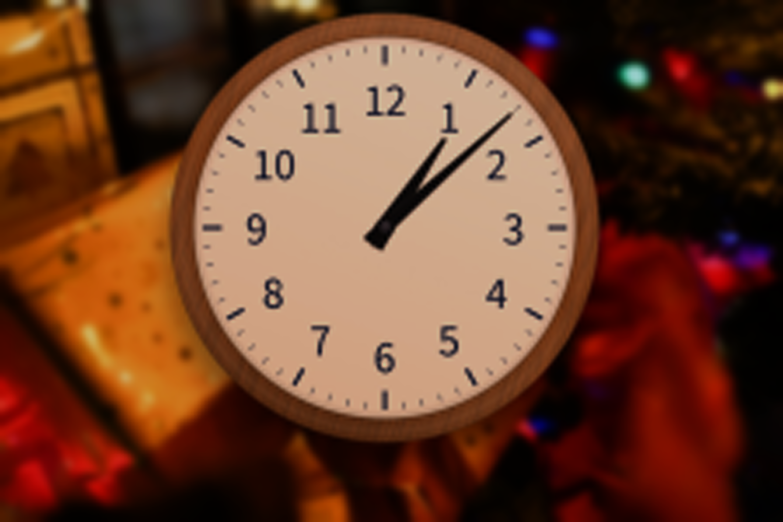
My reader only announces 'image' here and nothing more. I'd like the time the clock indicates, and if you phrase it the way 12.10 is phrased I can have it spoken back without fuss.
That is 1.08
